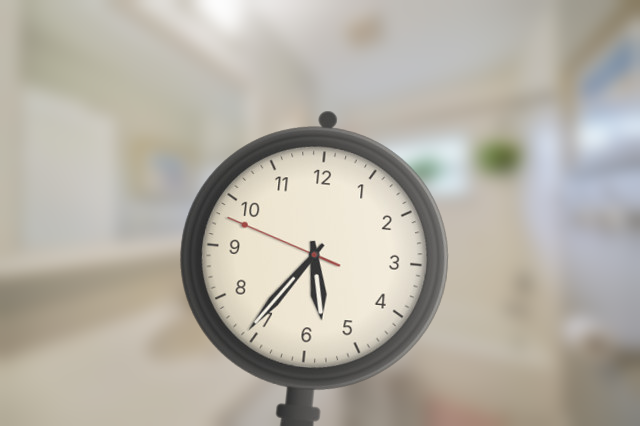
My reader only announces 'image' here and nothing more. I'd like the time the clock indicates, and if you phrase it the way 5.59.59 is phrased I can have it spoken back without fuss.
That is 5.35.48
